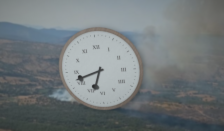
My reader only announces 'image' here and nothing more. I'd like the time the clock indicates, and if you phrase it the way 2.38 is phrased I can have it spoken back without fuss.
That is 6.42
